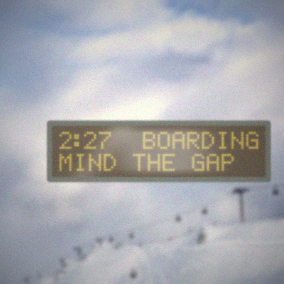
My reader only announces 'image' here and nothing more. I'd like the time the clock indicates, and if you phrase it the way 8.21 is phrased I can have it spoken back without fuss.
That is 2.27
